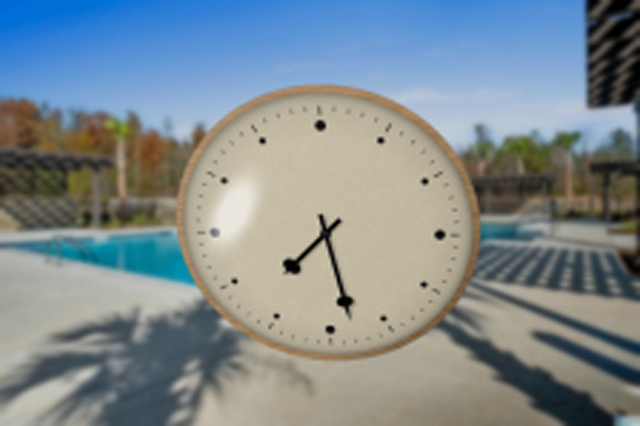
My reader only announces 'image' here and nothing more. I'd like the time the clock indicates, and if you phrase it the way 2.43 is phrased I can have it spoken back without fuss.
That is 7.28
